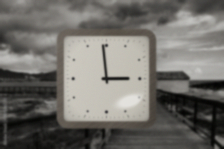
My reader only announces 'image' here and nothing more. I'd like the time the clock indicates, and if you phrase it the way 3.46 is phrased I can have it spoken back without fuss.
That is 2.59
